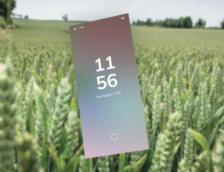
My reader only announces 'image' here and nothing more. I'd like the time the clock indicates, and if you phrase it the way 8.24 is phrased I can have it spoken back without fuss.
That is 11.56
